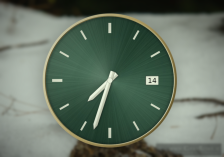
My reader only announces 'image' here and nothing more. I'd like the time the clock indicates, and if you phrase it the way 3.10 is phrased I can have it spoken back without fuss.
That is 7.33
